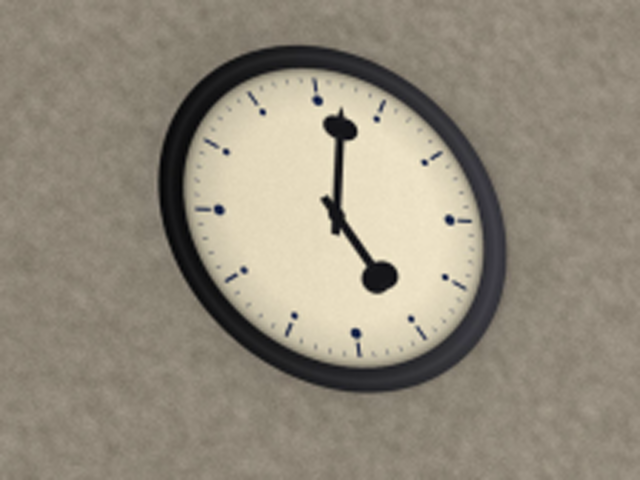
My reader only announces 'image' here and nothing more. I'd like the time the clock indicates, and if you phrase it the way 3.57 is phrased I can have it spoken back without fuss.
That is 5.02
